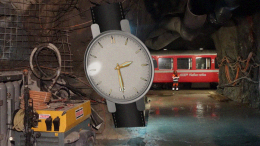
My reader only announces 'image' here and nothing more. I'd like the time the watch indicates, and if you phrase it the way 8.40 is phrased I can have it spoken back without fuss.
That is 2.30
